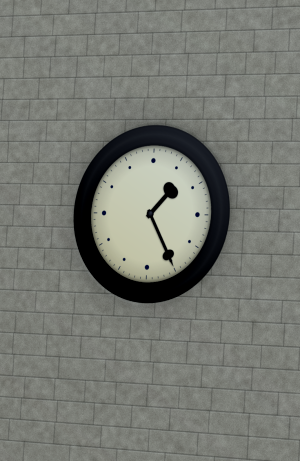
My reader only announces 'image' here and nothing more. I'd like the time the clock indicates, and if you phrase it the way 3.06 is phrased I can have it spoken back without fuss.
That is 1.25
